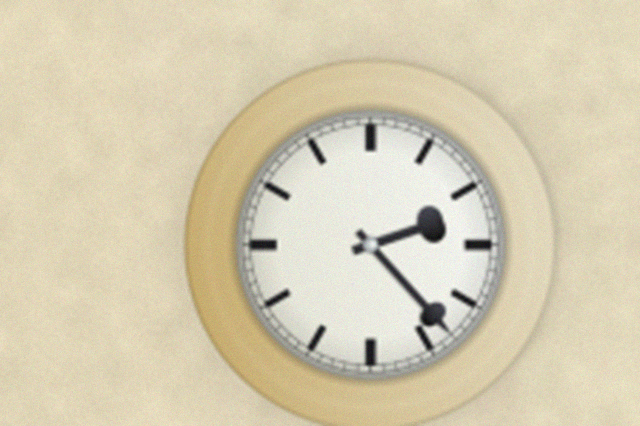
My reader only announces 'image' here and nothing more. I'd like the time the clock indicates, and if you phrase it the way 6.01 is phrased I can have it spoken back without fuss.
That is 2.23
